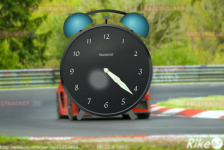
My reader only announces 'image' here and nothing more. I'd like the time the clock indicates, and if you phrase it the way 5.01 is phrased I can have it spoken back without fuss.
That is 4.22
